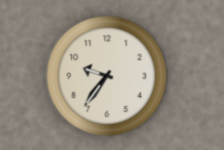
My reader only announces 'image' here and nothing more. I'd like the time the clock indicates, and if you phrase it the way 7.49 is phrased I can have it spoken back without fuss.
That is 9.36
